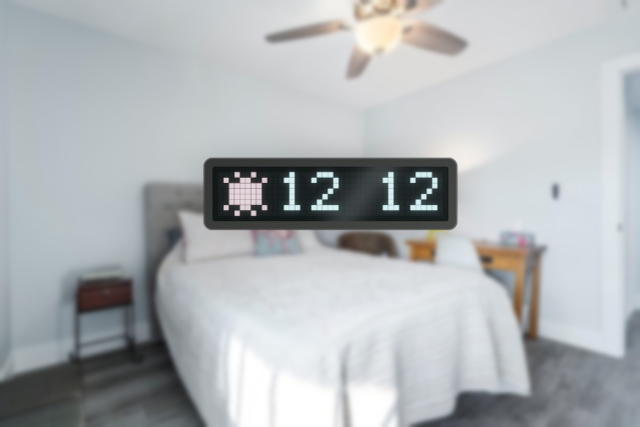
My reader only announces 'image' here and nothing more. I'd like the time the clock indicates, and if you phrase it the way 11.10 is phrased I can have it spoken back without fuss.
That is 12.12
